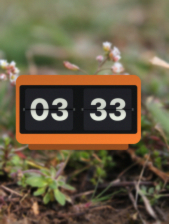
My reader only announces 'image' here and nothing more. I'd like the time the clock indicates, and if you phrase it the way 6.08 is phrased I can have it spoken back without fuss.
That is 3.33
